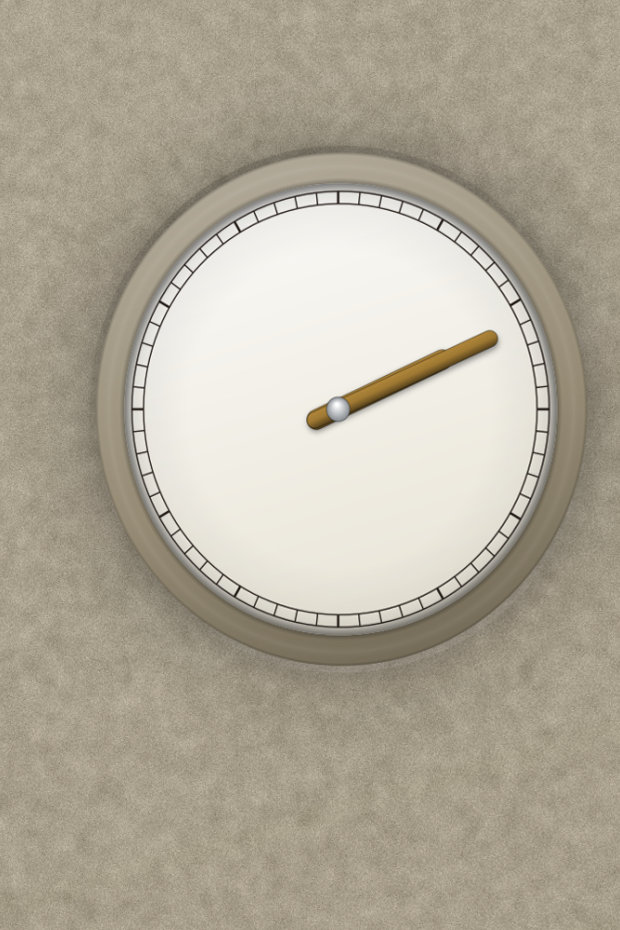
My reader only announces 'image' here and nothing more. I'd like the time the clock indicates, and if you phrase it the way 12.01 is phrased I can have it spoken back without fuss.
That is 2.11
